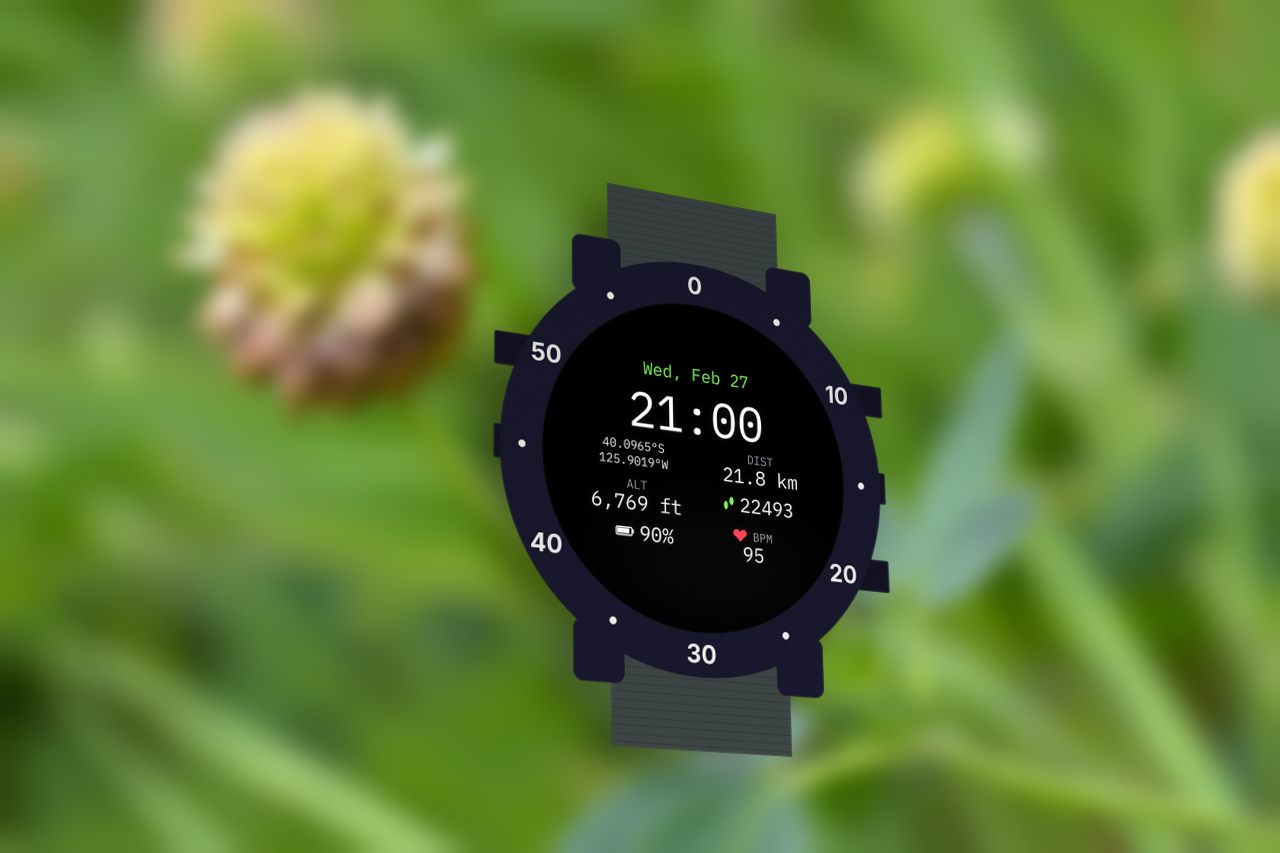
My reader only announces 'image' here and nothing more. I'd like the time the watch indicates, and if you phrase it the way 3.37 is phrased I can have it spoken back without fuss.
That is 21.00
